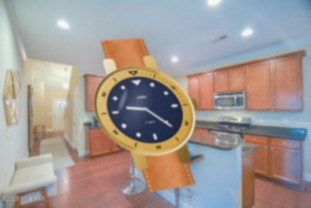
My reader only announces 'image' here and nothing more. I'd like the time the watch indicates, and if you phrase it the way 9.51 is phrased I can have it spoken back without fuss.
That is 9.23
